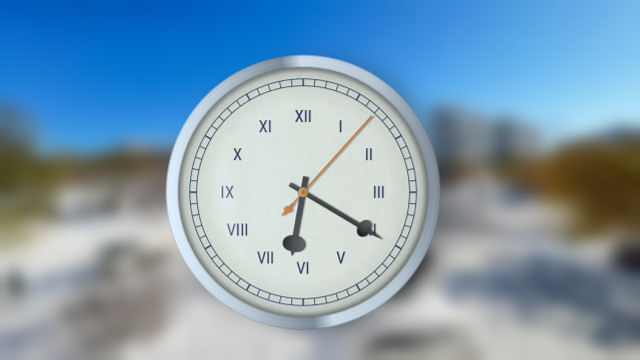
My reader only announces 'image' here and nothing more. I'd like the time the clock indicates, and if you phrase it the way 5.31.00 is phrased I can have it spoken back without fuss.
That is 6.20.07
